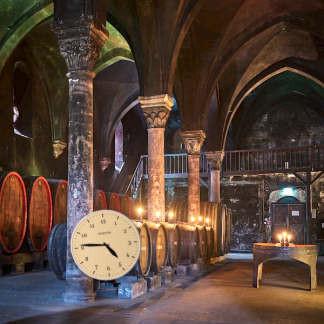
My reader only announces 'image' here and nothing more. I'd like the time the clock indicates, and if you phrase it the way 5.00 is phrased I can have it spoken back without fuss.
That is 4.46
